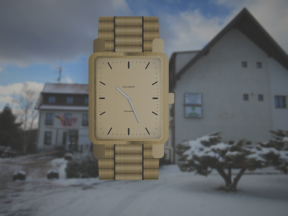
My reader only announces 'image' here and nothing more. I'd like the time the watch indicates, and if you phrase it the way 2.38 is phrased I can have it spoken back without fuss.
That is 10.26
